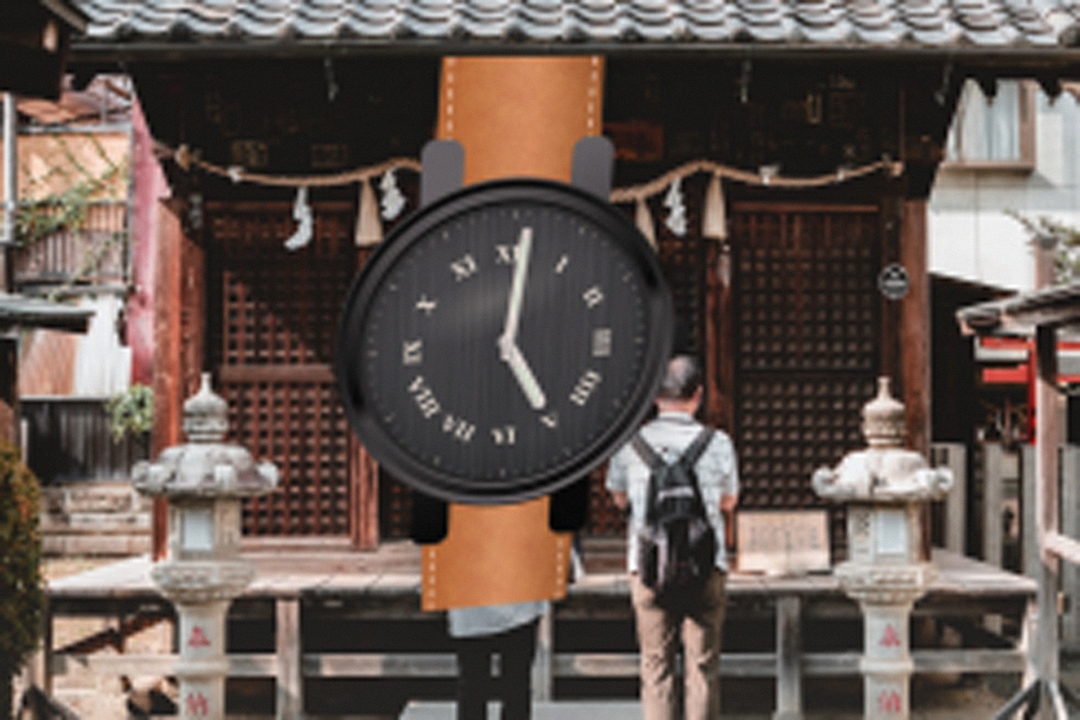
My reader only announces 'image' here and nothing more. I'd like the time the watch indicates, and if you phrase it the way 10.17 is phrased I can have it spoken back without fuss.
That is 5.01
